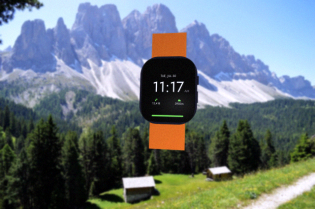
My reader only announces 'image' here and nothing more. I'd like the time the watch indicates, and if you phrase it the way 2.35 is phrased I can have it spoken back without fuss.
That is 11.17
